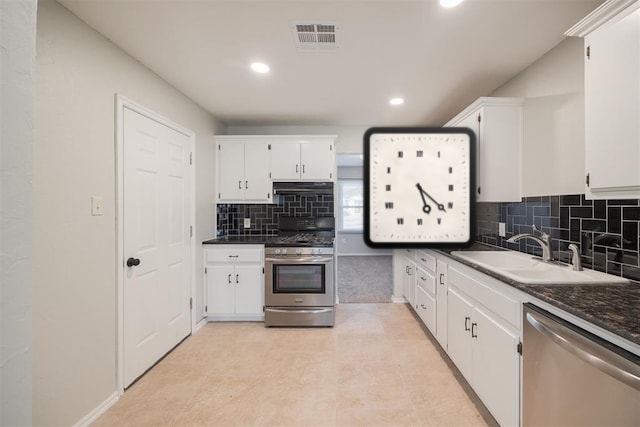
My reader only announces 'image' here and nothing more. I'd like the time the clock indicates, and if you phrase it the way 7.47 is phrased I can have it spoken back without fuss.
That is 5.22
